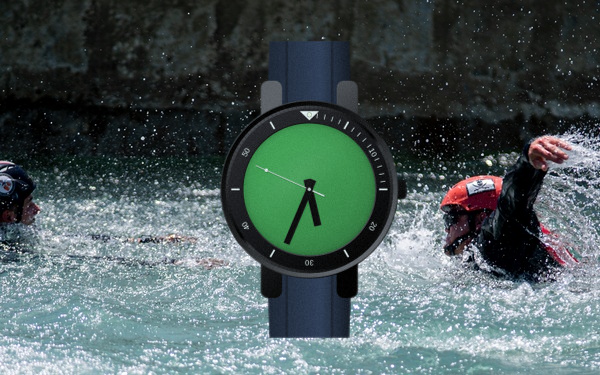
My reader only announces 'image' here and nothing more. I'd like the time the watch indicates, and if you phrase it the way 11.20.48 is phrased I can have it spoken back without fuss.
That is 5.33.49
